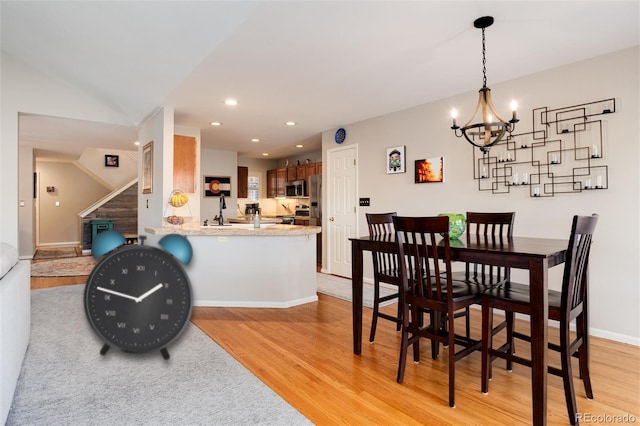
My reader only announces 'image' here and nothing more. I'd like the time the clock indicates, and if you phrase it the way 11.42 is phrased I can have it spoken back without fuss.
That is 1.47
